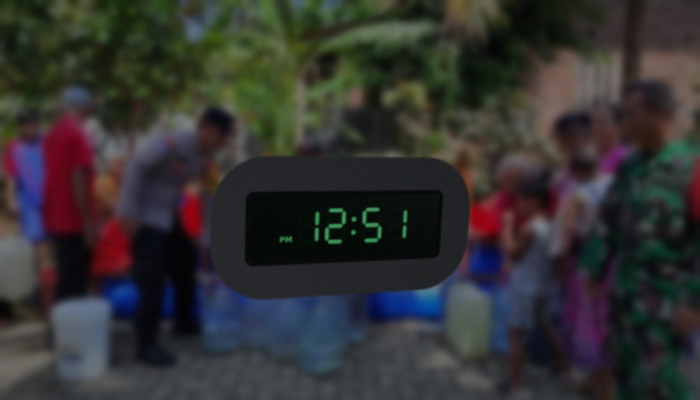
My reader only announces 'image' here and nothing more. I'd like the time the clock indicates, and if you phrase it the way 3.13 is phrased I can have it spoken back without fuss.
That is 12.51
